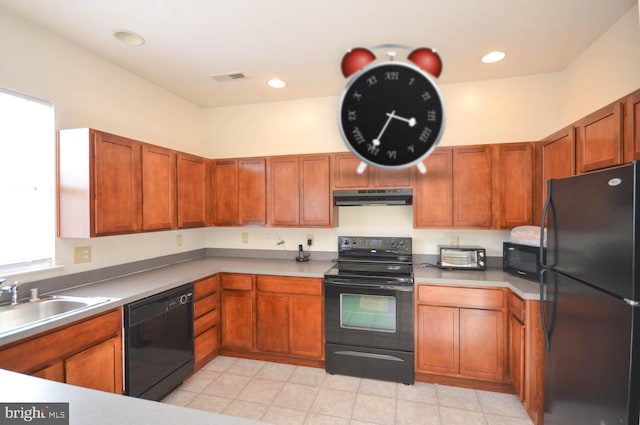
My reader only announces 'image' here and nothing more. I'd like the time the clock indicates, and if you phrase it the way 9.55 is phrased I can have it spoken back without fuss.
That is 3.35
